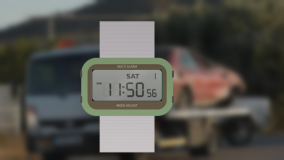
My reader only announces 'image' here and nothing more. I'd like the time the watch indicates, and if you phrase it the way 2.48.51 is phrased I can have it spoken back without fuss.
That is 11.50.56
